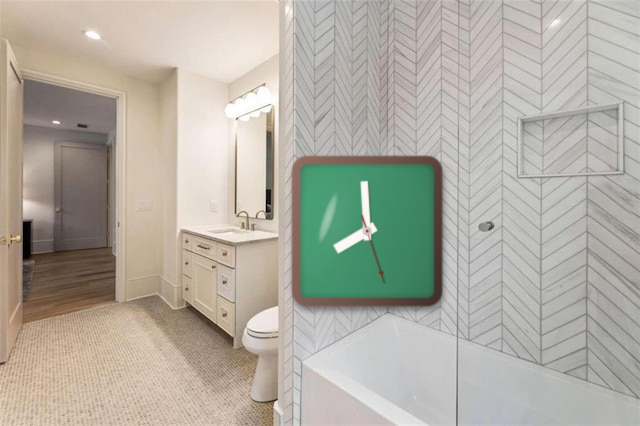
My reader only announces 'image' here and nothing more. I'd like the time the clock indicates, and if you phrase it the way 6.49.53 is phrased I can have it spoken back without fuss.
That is 7.59.27
